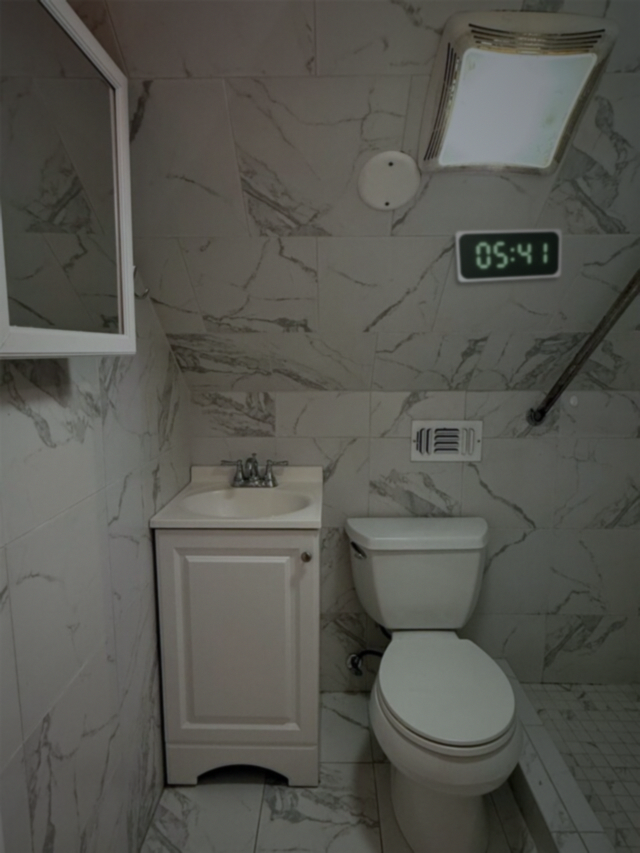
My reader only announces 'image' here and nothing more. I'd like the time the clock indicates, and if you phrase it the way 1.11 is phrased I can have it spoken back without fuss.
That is 5.41
